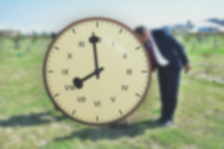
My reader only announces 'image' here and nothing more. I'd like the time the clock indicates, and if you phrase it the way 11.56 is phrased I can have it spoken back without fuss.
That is 7.59
